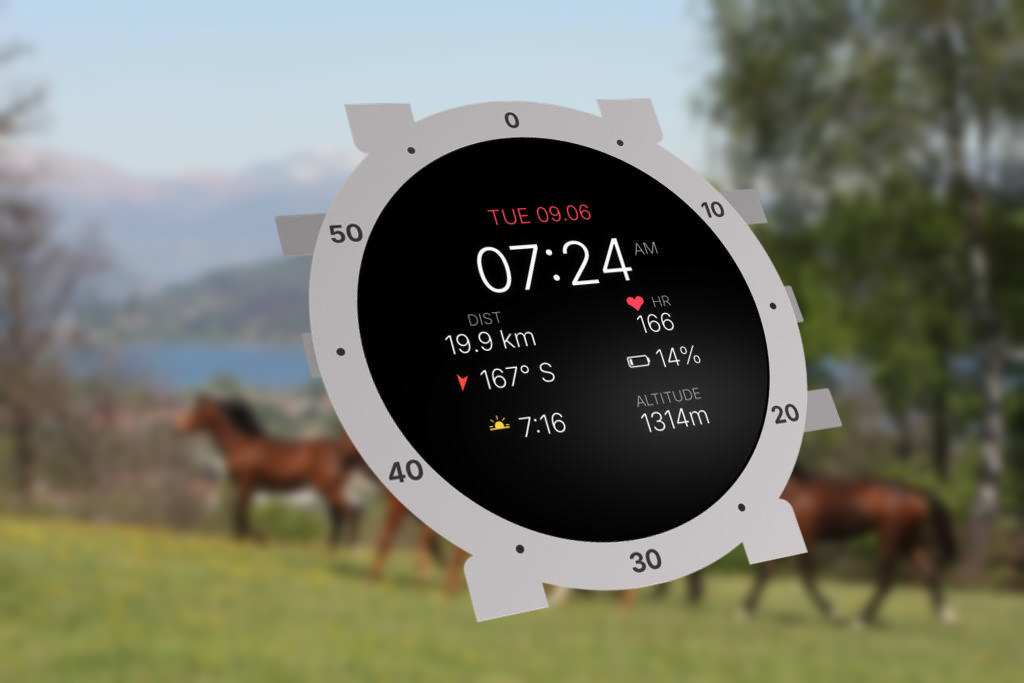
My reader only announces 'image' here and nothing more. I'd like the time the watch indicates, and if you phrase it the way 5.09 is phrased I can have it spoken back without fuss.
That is 7.24
